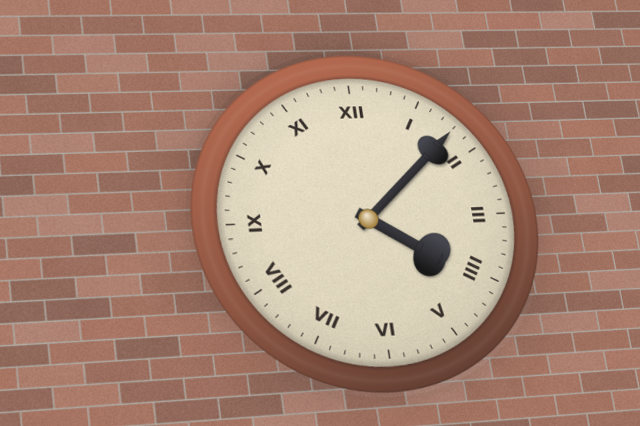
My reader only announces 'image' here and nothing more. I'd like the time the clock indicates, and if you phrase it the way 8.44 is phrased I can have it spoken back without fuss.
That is 4.08
